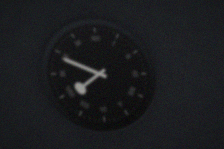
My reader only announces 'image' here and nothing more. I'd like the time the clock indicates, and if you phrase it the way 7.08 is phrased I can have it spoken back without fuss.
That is 7.49
